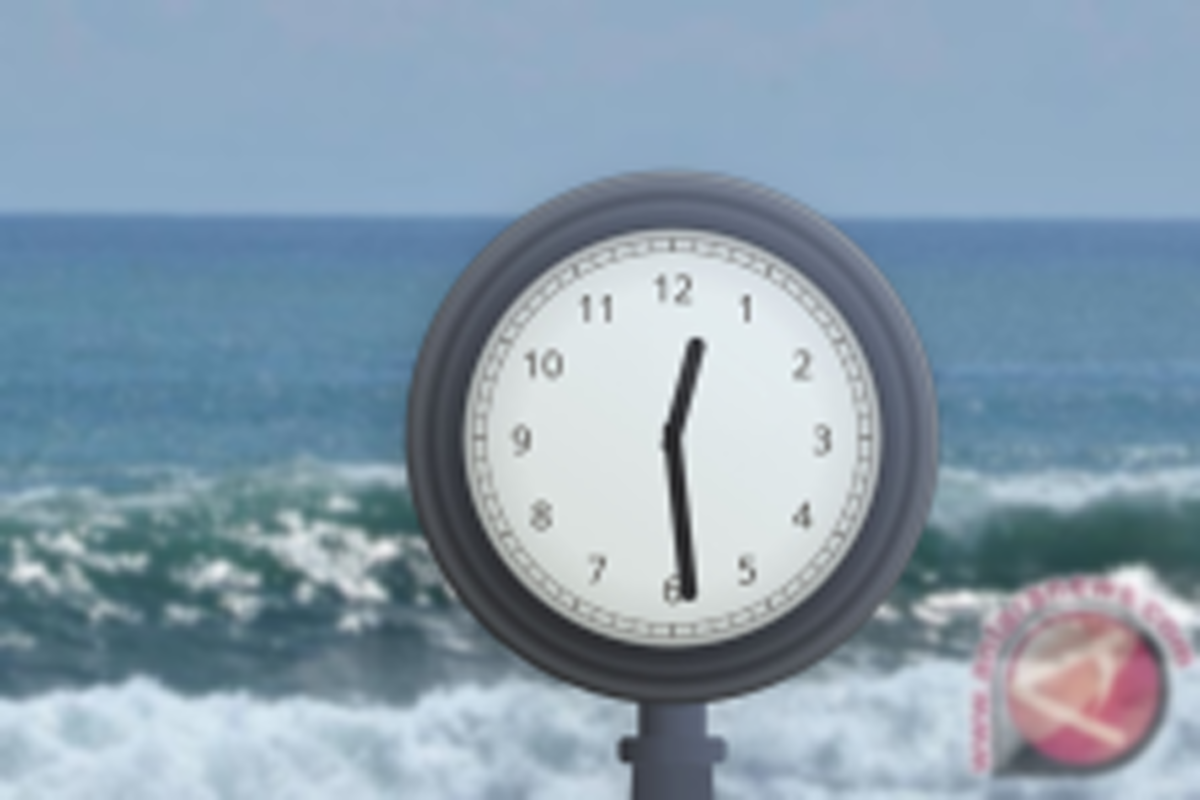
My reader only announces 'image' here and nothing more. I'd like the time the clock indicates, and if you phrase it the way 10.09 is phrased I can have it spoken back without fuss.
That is 12.29
